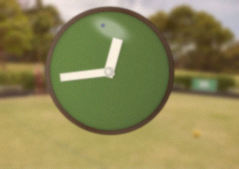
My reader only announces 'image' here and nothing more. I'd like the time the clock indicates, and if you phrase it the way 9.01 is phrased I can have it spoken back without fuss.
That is 12.45
